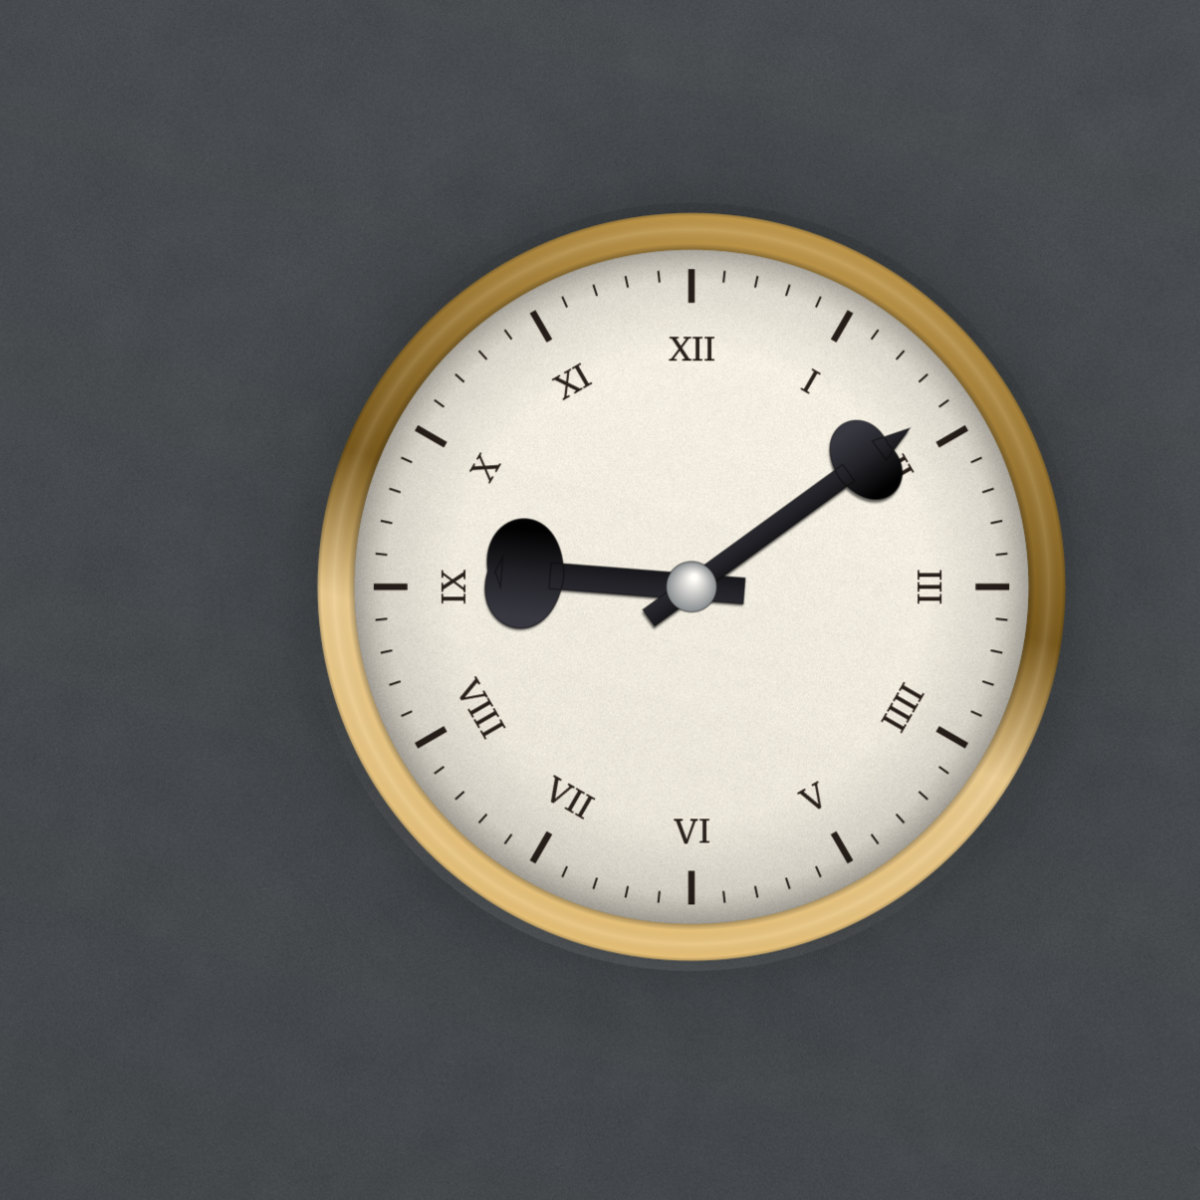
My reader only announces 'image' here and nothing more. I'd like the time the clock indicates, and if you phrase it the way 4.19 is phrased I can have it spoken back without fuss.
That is 9.09
